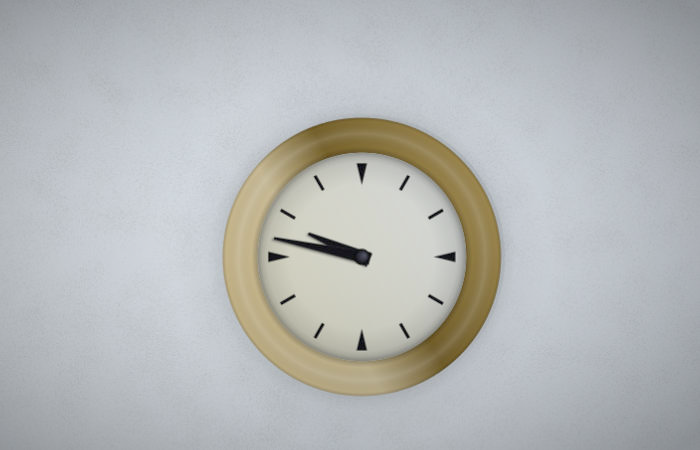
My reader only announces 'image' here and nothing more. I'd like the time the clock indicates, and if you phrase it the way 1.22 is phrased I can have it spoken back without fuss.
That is 9.47
